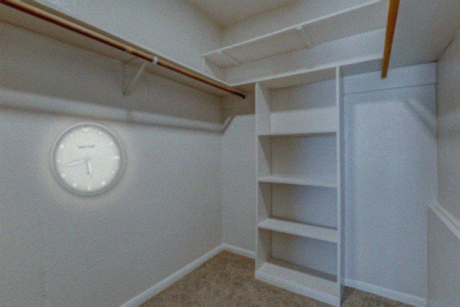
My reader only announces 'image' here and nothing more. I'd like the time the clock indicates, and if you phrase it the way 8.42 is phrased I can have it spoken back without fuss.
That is 5.43
